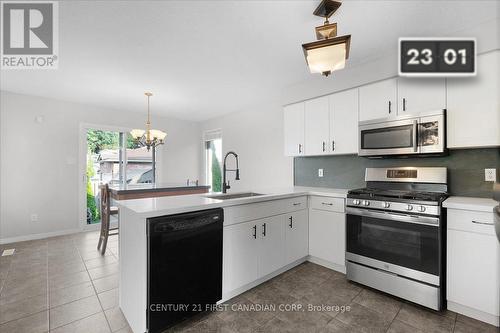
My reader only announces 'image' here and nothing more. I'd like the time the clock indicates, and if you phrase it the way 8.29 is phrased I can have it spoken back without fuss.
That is 23.01
